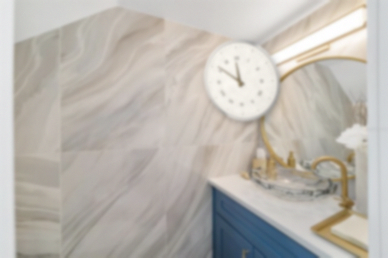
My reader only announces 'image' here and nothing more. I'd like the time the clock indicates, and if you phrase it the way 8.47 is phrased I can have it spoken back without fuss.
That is 11.51
